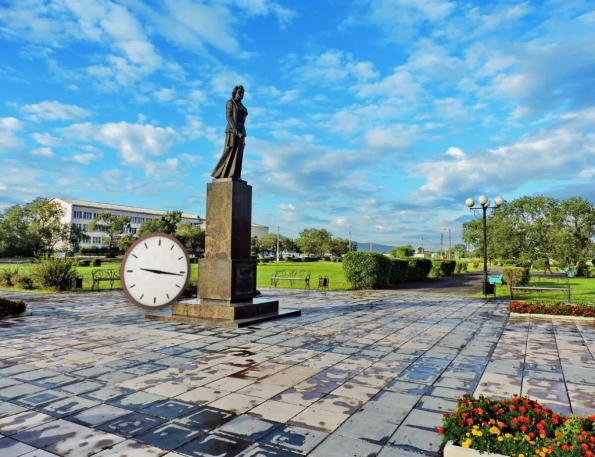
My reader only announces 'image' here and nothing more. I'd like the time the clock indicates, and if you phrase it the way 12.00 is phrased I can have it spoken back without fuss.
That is 9.16
